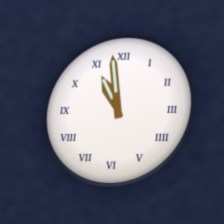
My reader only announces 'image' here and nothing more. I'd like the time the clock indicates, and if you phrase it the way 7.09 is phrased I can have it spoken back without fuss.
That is 10.58
